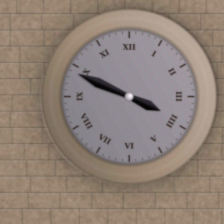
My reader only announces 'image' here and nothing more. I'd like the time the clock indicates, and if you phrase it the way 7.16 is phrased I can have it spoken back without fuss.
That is 3.49
